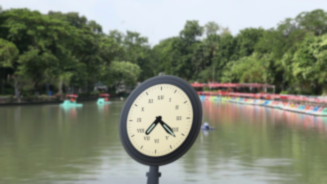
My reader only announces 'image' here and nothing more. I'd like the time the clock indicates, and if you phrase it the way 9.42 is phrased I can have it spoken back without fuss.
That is 7.22
